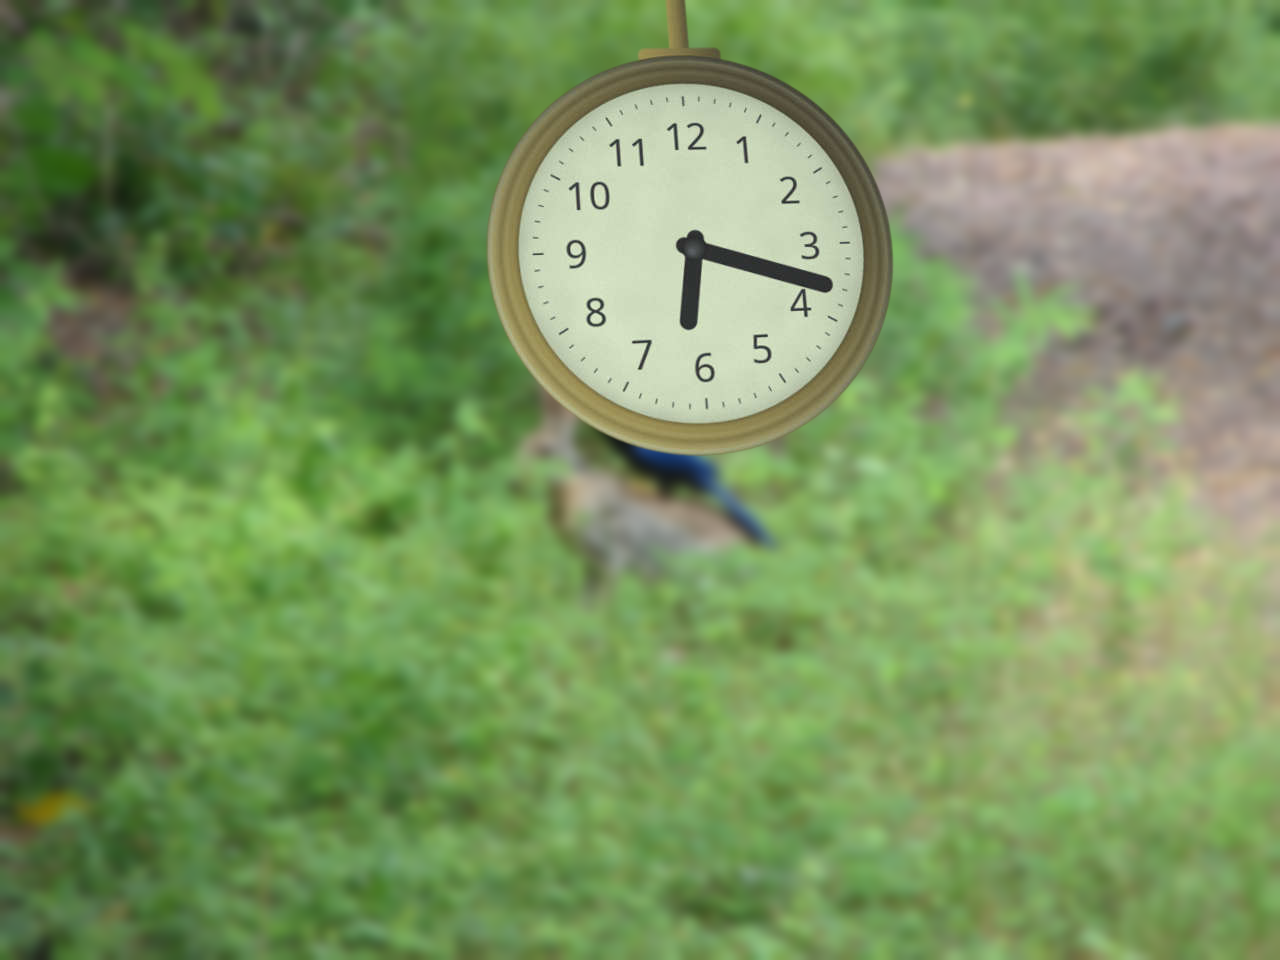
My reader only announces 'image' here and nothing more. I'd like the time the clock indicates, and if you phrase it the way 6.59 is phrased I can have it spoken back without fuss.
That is 6.18
